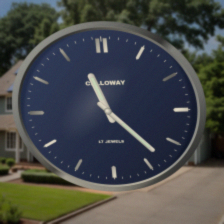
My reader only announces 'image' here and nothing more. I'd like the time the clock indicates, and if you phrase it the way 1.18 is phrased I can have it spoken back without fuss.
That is 11.23
